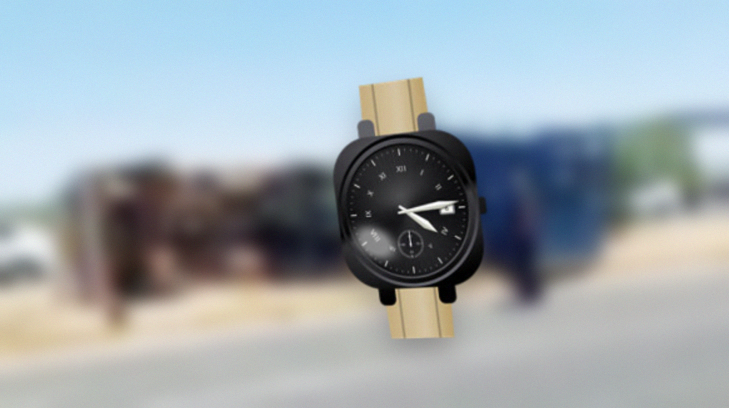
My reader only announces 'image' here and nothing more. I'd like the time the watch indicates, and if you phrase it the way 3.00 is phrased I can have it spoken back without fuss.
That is 4.14
